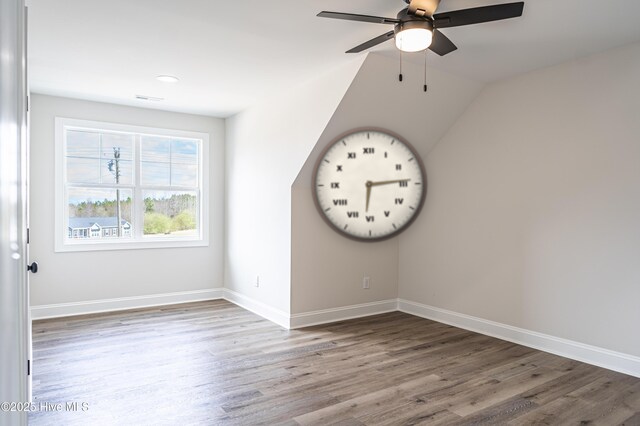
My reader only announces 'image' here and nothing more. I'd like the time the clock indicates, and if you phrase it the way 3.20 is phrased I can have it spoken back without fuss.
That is 6.14
